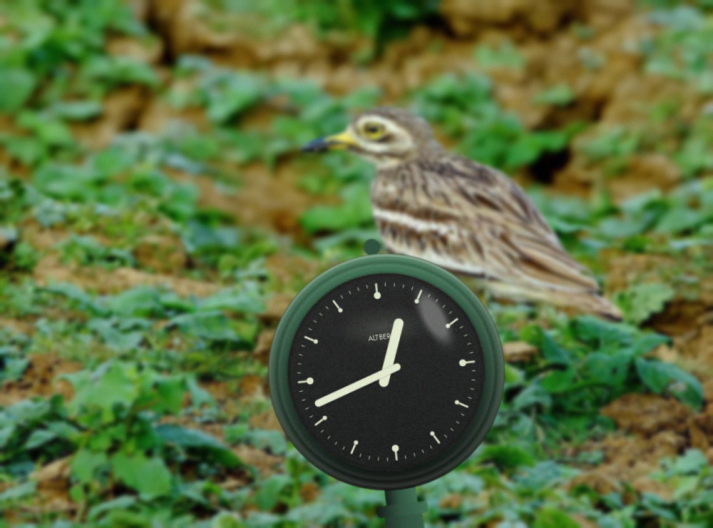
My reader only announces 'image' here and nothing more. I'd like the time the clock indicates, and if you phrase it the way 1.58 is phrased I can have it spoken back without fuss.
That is 12.42
